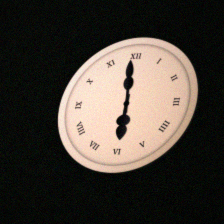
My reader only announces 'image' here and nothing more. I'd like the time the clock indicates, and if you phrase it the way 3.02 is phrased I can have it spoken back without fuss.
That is 5.59
